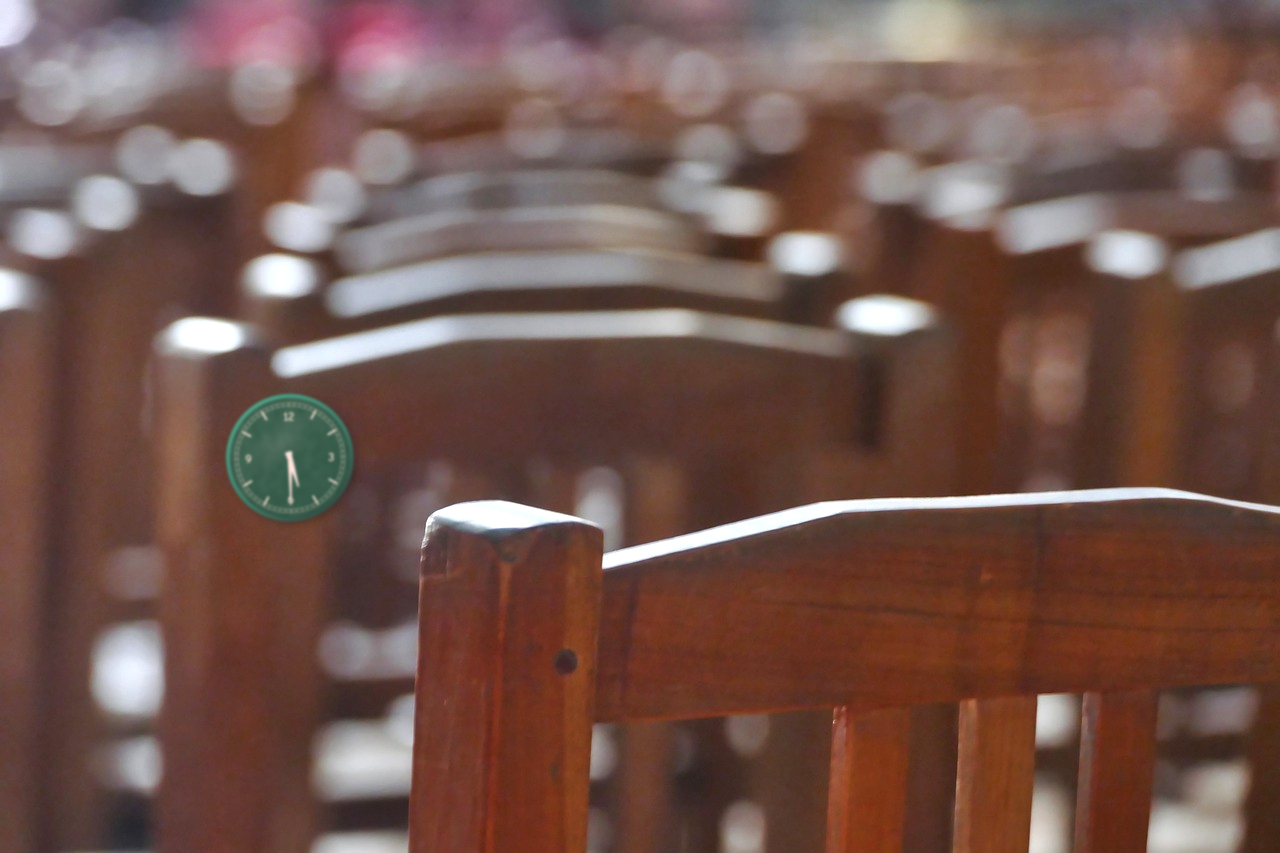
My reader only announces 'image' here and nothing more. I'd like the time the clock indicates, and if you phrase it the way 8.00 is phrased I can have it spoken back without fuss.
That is 5.30
